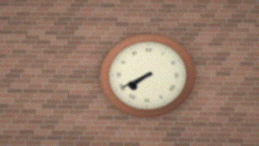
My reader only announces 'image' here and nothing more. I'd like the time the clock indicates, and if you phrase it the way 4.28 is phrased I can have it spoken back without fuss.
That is 7.40
